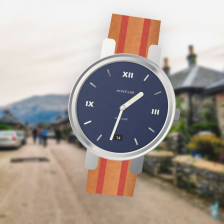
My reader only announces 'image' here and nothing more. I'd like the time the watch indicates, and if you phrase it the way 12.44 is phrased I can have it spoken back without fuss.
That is 1.32
